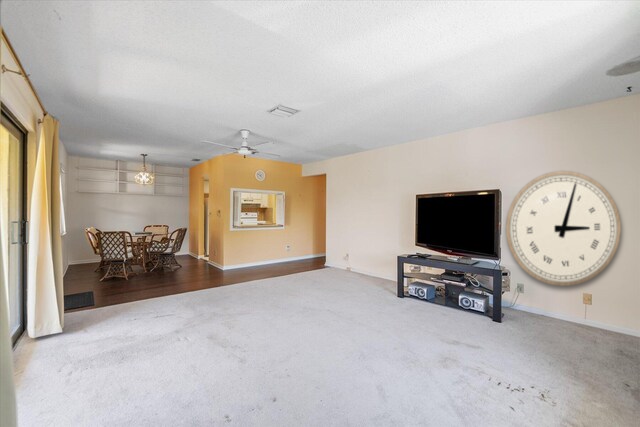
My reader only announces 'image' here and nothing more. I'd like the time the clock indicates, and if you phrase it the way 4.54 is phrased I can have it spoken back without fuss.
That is 3.03
